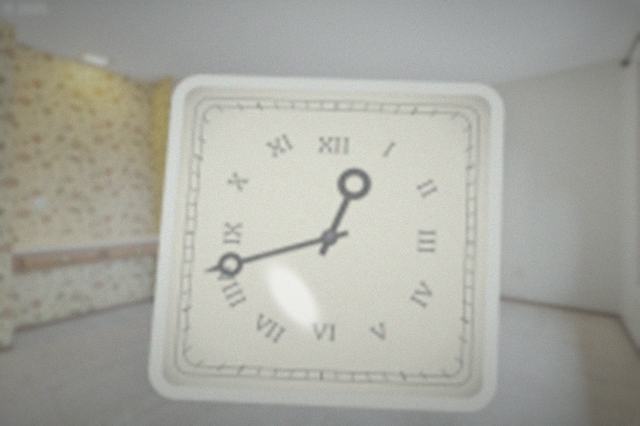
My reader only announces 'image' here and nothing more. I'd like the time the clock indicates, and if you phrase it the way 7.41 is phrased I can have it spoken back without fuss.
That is 12.42
